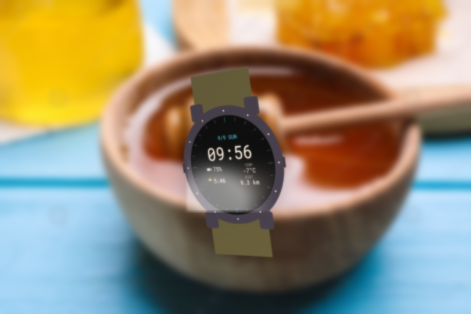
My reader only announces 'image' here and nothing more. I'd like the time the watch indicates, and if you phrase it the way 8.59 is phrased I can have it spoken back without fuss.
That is 9.56
